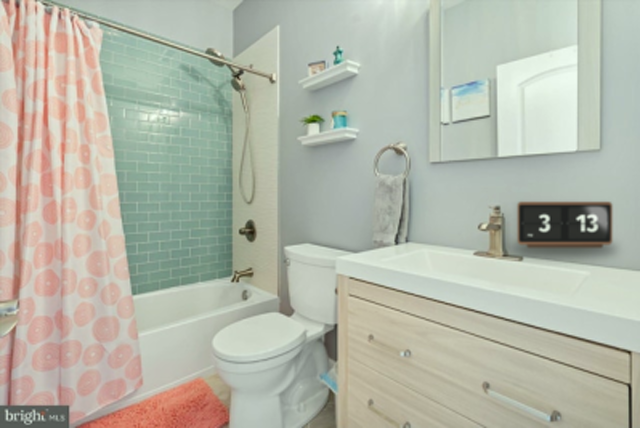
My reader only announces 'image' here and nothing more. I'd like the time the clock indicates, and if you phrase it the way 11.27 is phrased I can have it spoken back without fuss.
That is 3.13
